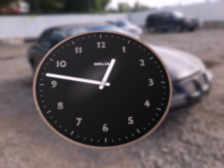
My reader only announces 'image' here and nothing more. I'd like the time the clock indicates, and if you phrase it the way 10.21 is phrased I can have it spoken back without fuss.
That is 12.47
